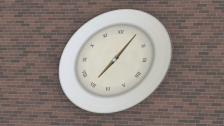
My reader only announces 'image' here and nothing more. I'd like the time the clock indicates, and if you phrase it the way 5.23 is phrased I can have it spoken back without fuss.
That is 7.05
